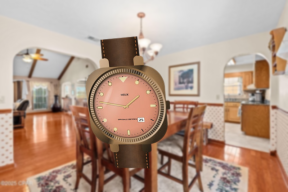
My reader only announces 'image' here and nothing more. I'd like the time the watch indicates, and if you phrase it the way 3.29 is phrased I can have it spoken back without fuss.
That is 1.47
